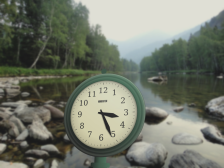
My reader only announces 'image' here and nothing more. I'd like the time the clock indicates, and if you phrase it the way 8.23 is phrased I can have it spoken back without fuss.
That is 3.26
